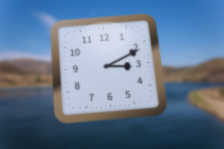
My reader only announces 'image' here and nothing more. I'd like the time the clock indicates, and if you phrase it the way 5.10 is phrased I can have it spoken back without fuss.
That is 3.11
